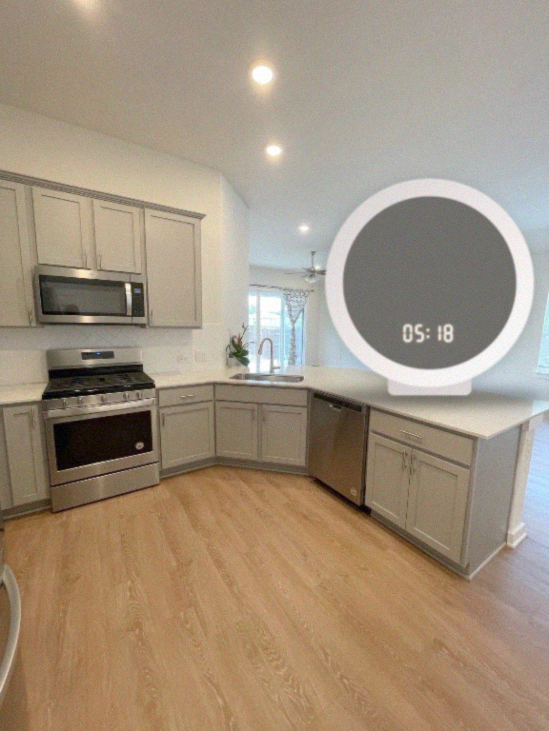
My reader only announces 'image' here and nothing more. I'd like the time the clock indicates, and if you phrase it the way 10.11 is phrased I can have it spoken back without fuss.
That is 5.18
